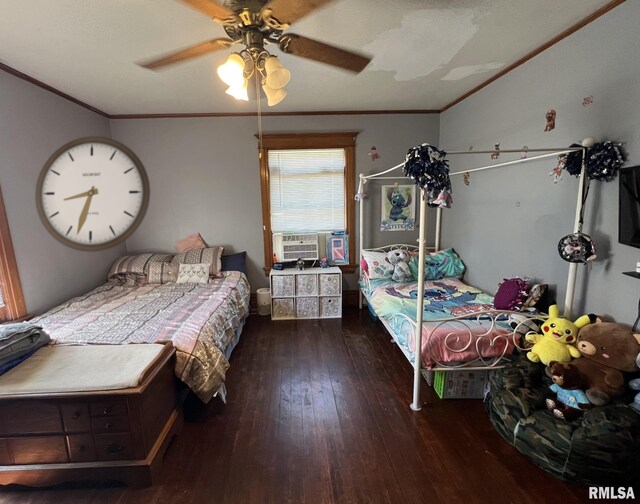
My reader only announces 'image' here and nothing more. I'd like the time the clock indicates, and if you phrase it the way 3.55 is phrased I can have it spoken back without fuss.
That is 8.33
